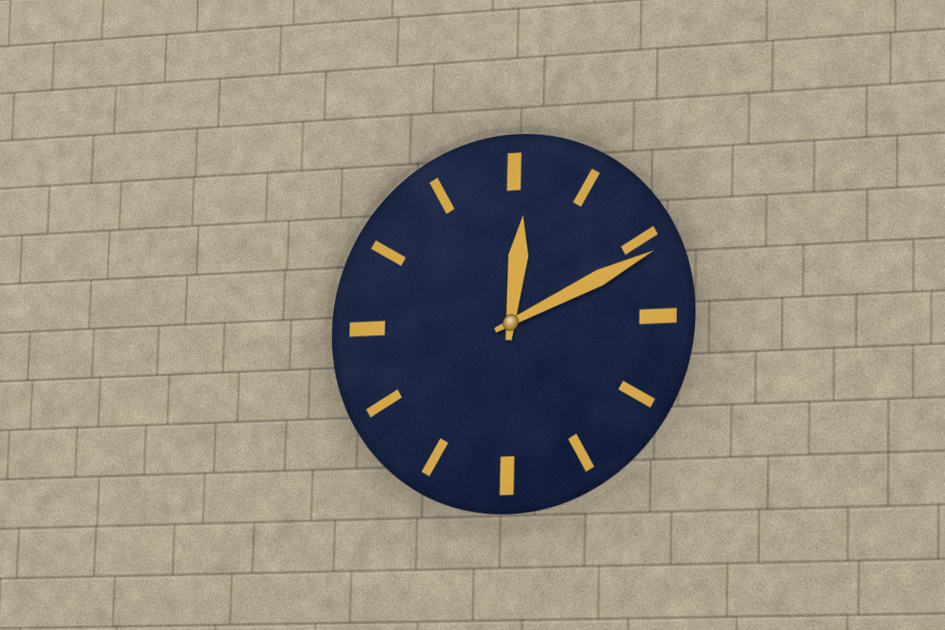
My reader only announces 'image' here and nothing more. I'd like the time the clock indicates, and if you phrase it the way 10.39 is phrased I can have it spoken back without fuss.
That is 12.11
